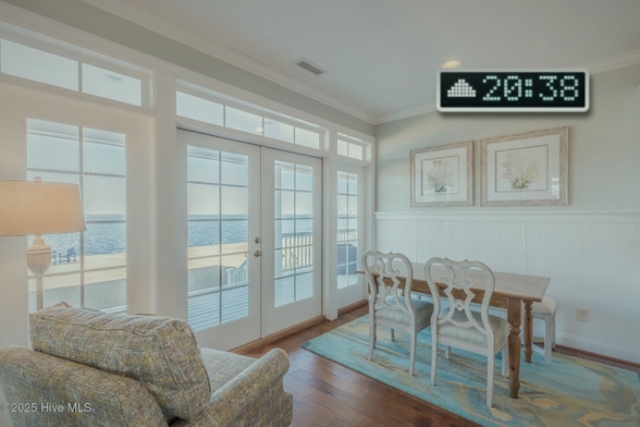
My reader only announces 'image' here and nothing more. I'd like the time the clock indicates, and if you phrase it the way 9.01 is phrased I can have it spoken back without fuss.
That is 20.38
